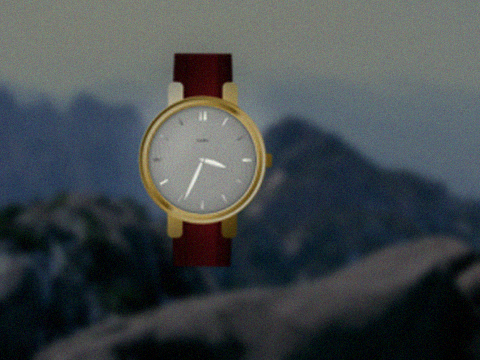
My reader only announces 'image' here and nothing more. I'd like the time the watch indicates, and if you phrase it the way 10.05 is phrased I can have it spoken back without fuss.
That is 3.34
